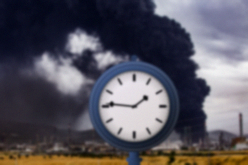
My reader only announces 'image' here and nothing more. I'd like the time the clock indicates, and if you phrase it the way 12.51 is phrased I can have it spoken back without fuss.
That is 1.46
